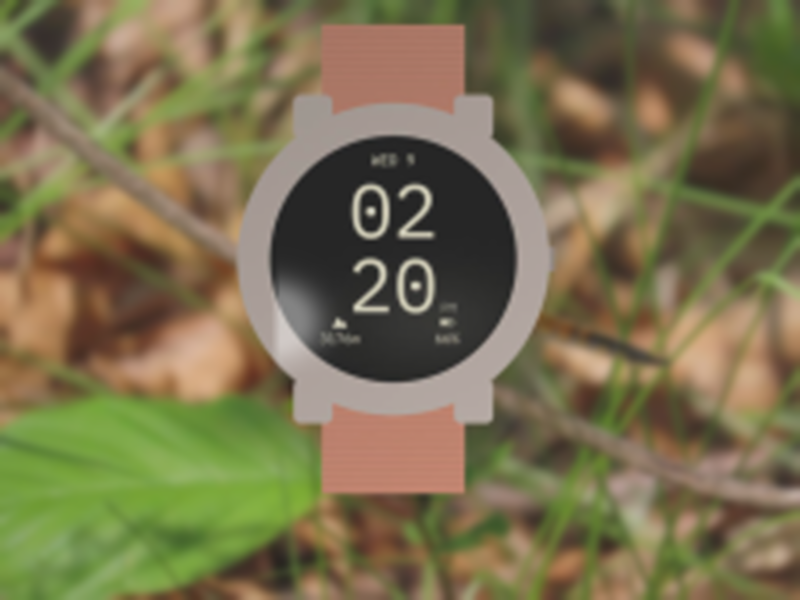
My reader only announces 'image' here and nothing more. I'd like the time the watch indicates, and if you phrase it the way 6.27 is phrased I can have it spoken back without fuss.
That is 2.20
